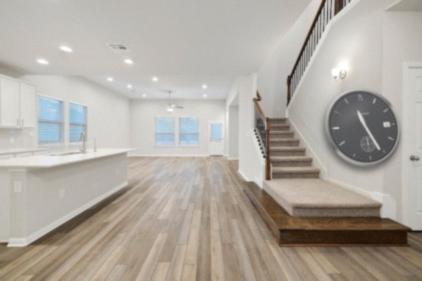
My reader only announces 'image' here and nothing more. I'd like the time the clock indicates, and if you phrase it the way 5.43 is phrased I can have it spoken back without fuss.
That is 11.26
